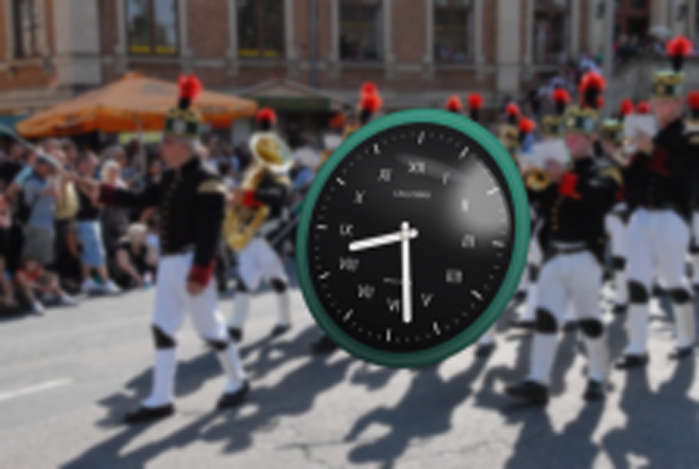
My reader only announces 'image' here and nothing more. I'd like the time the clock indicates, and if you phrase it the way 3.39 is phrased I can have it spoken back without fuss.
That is 8.28
